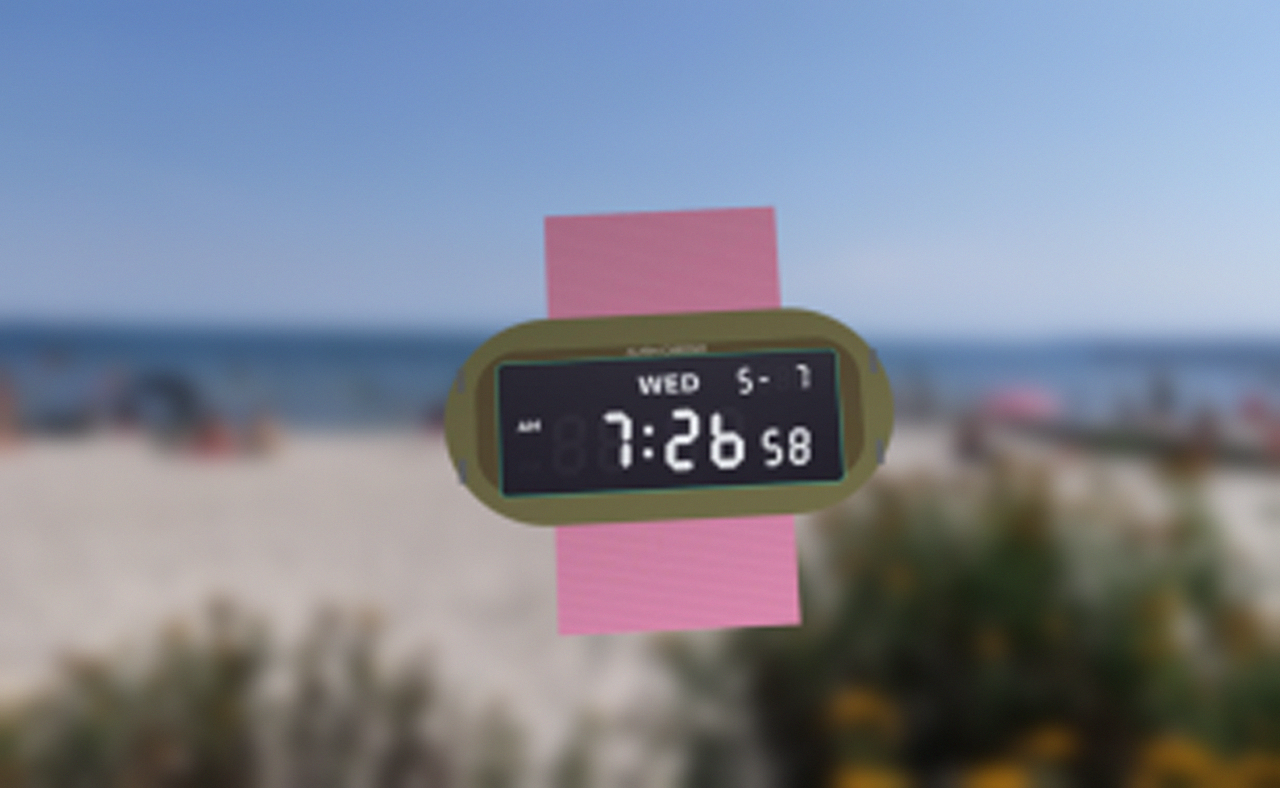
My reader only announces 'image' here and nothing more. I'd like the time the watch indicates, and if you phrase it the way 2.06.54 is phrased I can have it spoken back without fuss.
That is 7.26.58
